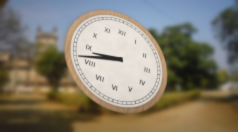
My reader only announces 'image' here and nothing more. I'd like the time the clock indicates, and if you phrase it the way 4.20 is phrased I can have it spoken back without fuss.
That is 8.42
